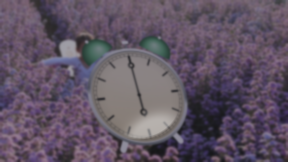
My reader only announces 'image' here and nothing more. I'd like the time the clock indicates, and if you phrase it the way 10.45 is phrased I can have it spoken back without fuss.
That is 6.00
